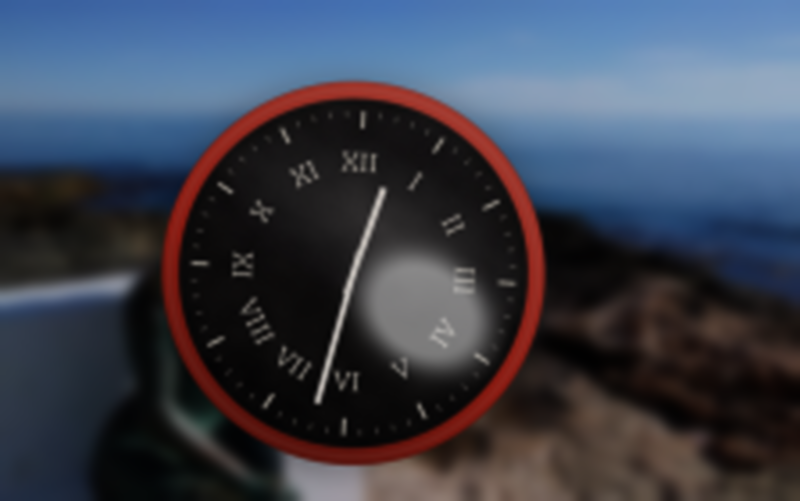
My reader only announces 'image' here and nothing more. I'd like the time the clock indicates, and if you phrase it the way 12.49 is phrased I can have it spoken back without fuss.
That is 12.32
